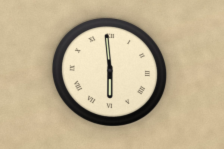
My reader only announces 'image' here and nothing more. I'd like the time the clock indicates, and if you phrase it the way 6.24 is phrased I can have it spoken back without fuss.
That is 5.59
